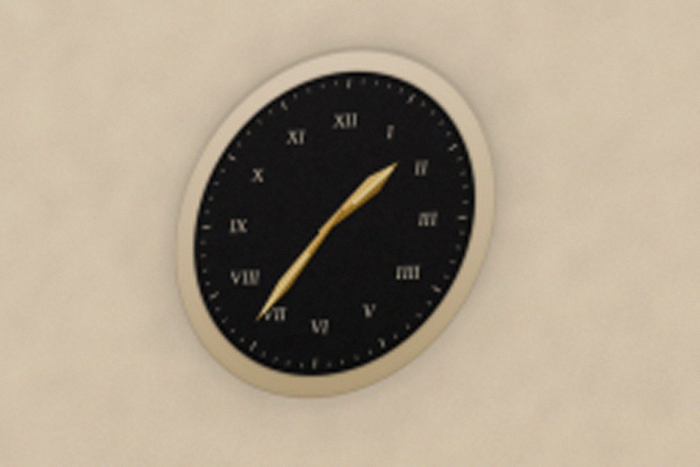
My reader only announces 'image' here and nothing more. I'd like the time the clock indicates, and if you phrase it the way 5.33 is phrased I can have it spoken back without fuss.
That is 1.36
